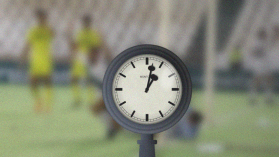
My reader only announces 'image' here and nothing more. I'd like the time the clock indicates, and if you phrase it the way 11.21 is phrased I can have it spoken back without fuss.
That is 1.02
